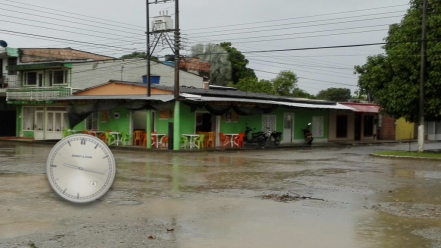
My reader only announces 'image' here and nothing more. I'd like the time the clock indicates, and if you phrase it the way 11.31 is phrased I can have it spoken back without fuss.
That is 9.16
